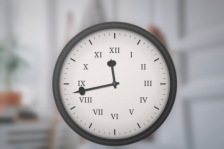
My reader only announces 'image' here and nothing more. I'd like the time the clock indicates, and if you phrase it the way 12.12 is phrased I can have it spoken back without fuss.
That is 11.43
